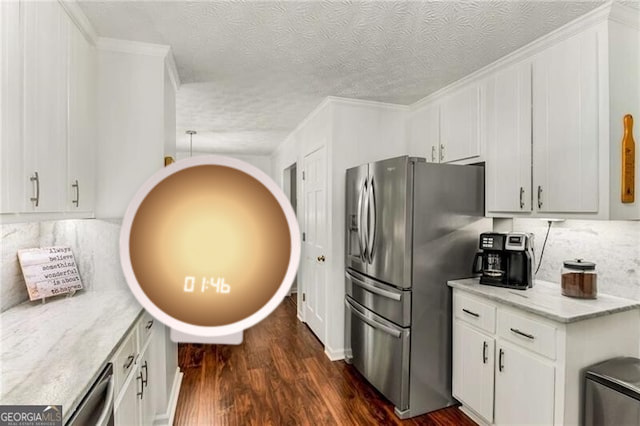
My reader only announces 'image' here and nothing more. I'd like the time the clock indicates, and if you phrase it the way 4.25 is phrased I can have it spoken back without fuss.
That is 1.46
